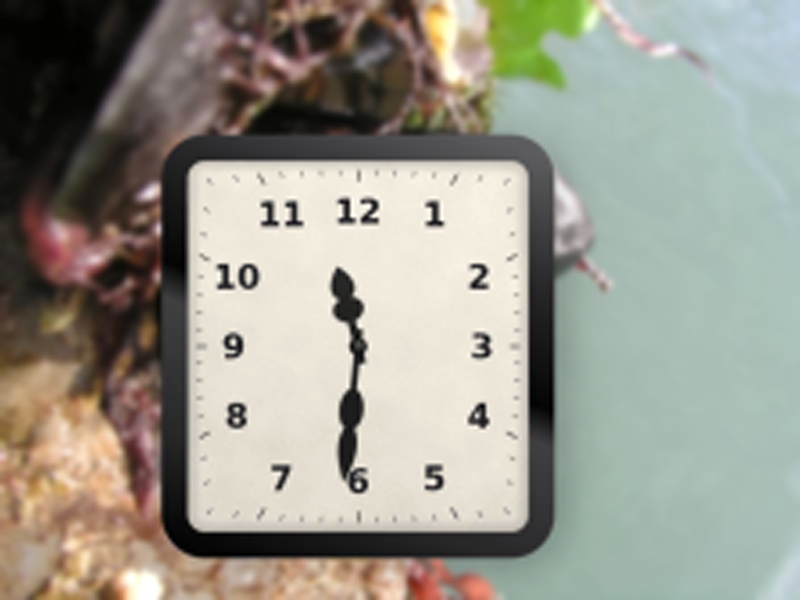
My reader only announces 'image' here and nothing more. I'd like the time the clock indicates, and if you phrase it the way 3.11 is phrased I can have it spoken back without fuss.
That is 11.31
